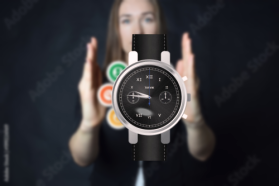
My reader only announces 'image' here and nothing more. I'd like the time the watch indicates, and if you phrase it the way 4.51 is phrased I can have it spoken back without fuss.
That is 9.46
